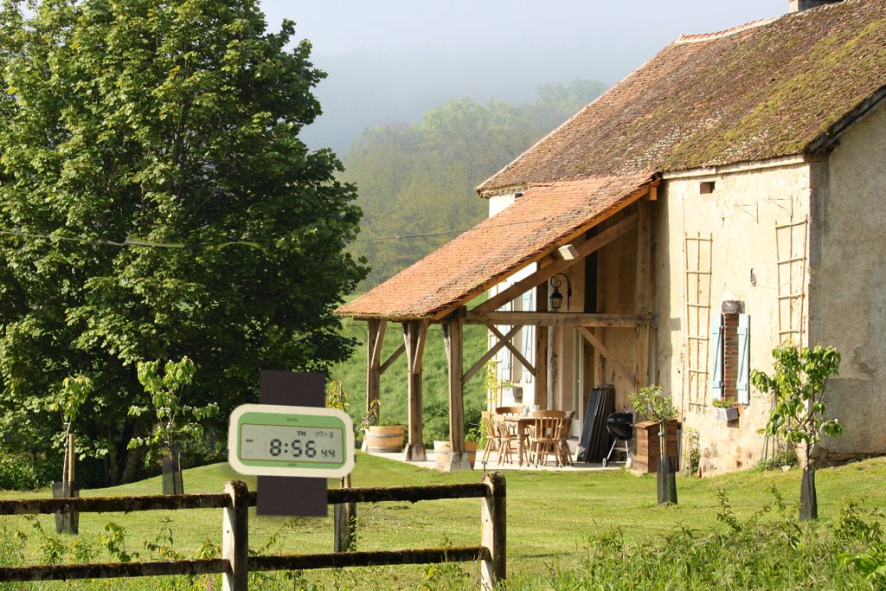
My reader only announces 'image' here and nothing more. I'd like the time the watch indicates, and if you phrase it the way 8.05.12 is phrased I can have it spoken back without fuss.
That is 8.56.44
